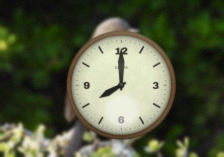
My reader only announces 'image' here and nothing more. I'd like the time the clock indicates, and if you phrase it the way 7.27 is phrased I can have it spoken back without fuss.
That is 8.00
